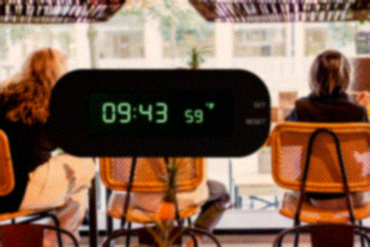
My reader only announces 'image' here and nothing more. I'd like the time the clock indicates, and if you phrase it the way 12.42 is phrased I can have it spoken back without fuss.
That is 9.43
